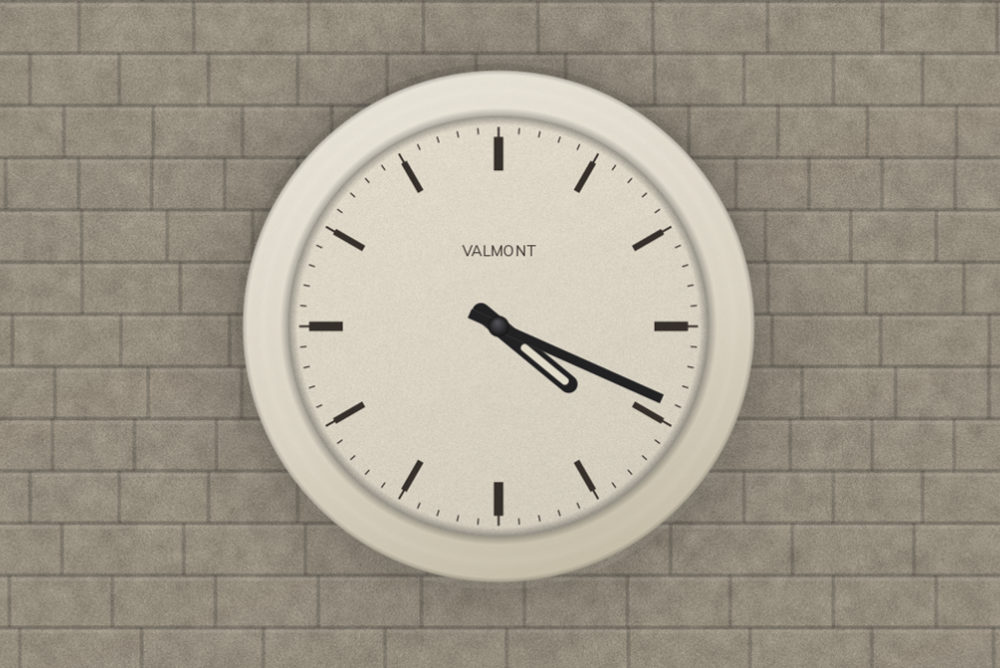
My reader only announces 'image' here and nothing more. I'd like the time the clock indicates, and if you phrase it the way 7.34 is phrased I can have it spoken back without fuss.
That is 4.19
